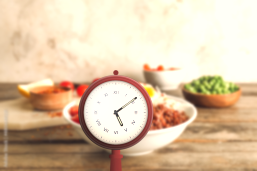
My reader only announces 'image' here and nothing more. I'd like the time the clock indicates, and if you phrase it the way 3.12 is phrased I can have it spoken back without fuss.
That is 5.09
